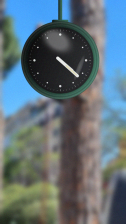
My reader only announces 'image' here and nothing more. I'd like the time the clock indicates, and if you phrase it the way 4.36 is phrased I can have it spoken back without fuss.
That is 4.22
